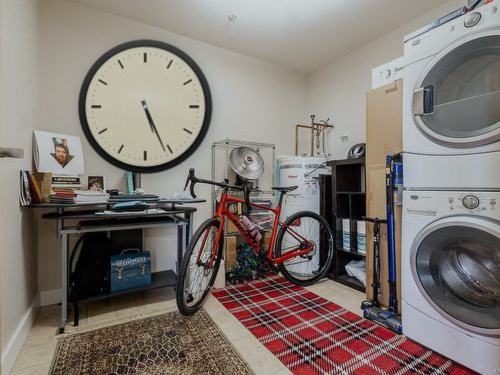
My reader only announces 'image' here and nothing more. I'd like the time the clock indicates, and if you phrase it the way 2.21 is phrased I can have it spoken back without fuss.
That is 5.26
